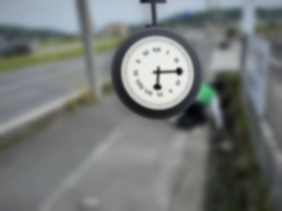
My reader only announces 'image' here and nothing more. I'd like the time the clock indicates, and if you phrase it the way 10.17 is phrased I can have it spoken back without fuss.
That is 6.15
